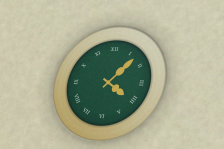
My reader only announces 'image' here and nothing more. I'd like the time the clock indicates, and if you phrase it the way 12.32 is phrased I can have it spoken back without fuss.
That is 4.07
